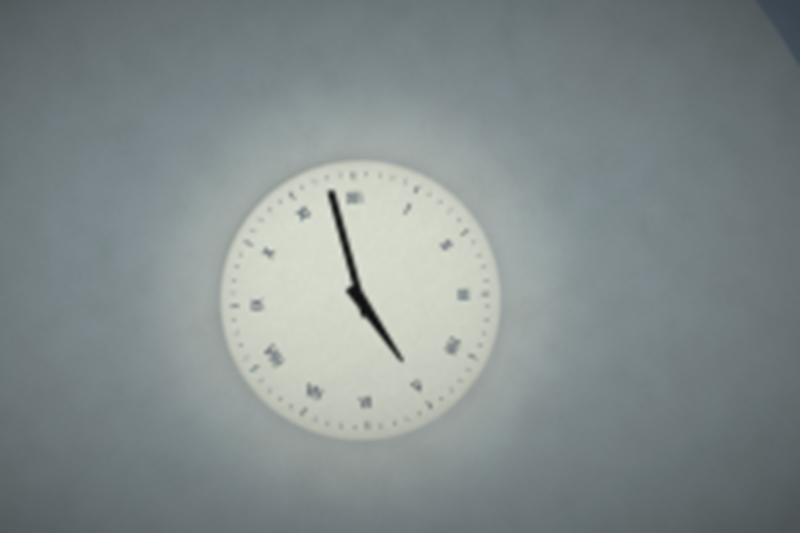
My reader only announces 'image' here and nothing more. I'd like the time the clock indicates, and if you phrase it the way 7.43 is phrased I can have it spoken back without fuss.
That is 4.58
